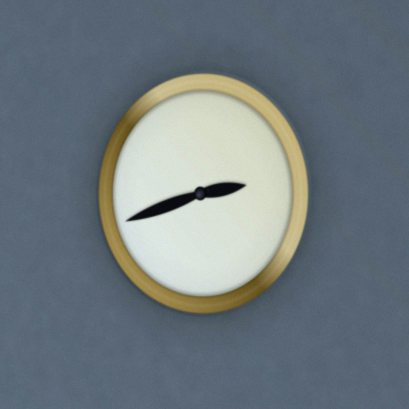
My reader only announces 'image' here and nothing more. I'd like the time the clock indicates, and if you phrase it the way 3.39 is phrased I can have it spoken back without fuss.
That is 2.42
